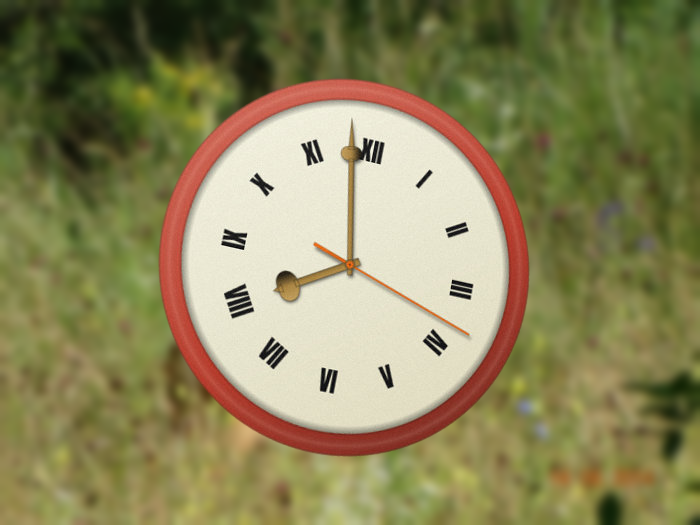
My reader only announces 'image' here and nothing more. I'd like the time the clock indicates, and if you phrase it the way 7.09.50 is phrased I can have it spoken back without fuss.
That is 7.58.18
